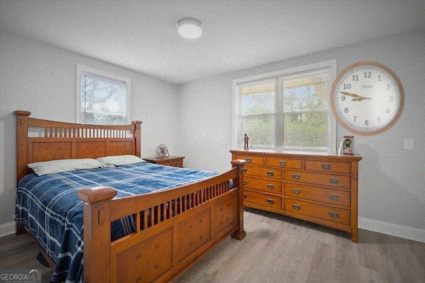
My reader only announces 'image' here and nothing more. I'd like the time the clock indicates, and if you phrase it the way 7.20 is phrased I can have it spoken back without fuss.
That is 8.47
